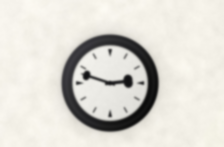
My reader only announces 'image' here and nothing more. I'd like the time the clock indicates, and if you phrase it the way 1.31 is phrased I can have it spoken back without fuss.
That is 2.48
